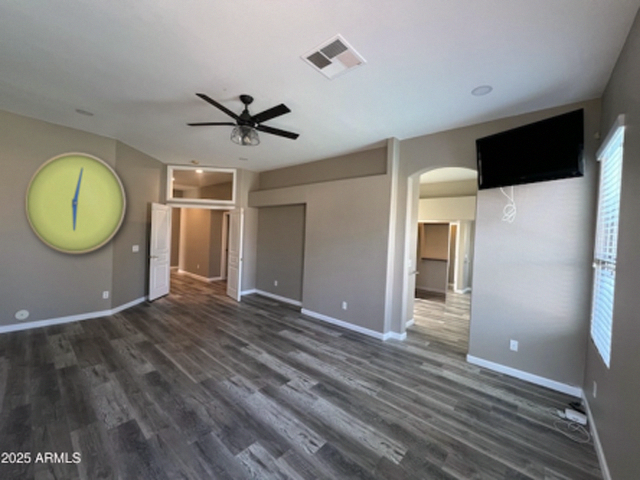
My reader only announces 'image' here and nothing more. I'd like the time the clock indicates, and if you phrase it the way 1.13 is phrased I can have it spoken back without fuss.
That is 6.02
